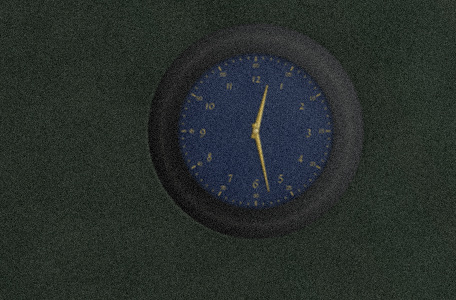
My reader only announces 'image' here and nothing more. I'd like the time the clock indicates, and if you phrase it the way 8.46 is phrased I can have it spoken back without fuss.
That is 12.28
